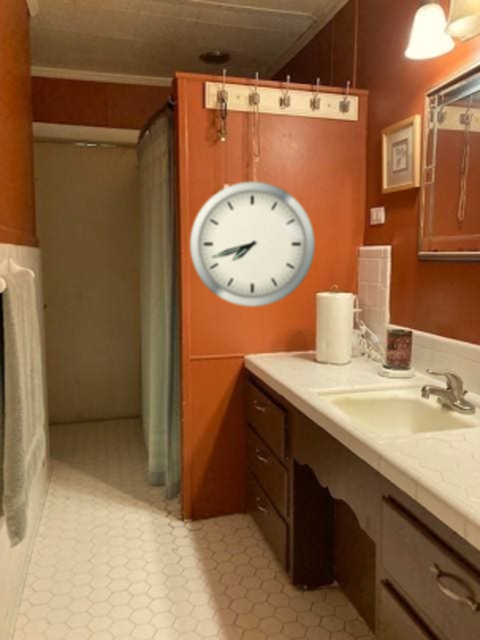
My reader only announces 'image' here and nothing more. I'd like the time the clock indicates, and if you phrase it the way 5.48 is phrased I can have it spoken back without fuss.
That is 7.42
